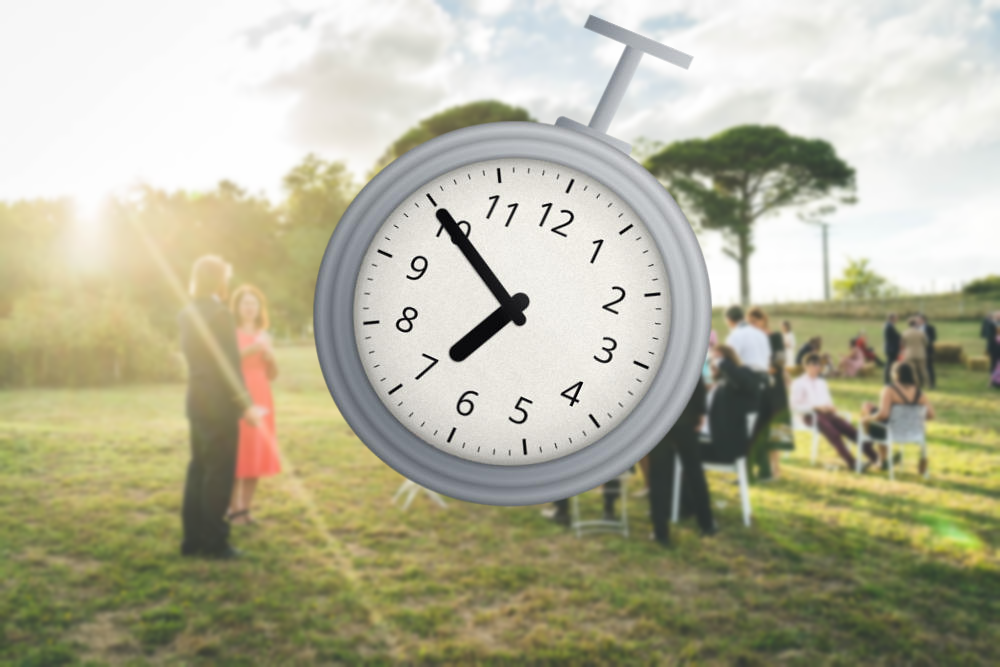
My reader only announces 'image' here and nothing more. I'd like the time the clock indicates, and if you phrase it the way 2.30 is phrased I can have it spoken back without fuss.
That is 6.50
